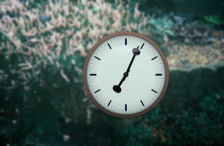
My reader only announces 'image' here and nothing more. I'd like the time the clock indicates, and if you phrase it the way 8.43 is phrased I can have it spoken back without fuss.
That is 7.04
